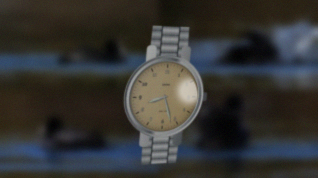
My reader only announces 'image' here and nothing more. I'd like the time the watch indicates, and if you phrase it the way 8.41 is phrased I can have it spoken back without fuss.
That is 8.27
